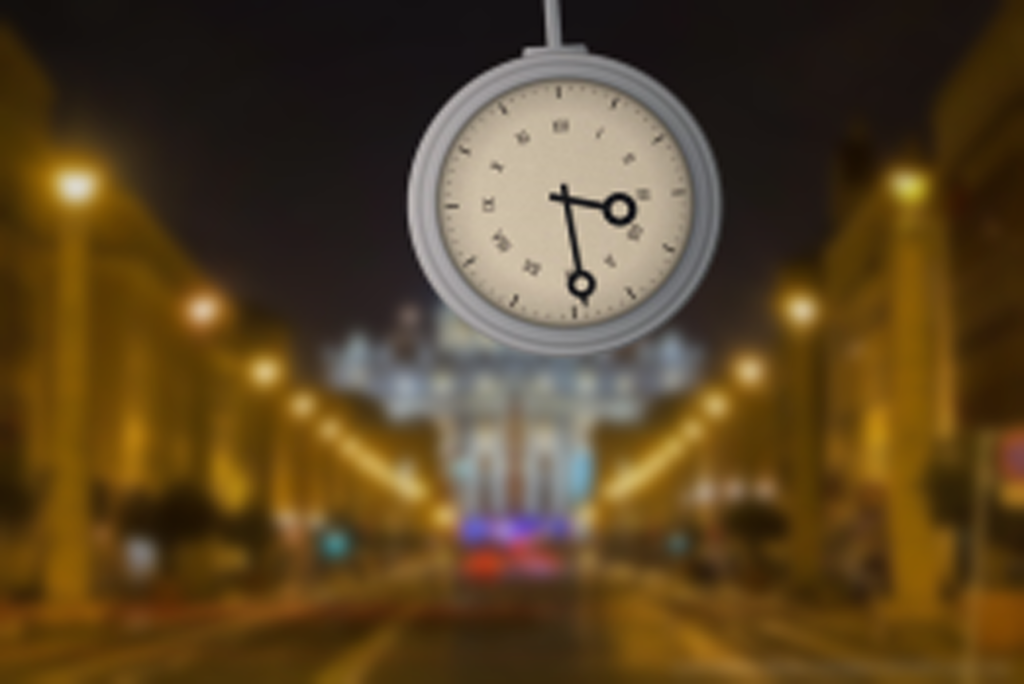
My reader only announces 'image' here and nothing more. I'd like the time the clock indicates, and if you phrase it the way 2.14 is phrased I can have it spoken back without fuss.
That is 3.29
